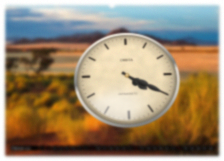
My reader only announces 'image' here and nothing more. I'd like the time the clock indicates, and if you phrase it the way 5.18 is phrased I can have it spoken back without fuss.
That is 4.20
